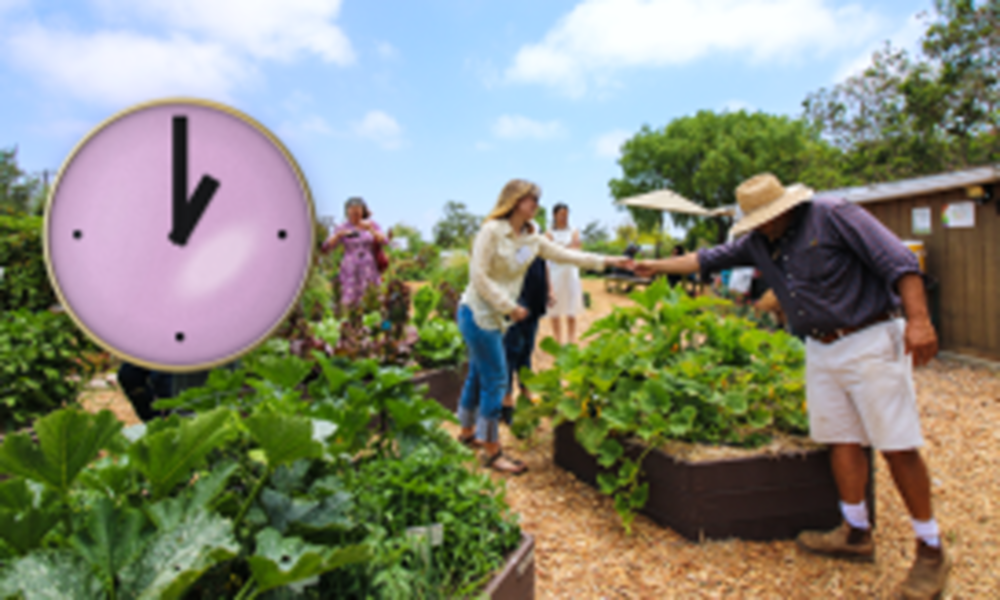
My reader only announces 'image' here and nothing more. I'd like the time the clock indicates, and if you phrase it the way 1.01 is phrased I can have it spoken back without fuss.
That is 1.00
